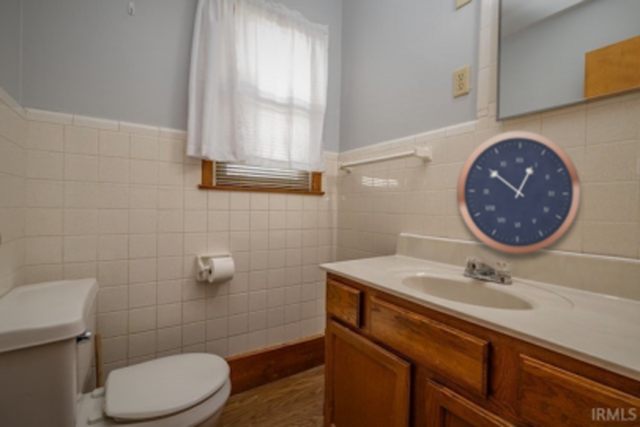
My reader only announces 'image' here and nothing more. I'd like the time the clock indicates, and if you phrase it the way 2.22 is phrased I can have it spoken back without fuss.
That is 12.51
